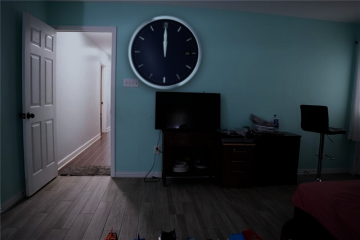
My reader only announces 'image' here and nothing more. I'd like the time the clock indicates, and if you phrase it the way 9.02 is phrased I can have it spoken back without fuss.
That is 12.00
